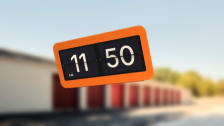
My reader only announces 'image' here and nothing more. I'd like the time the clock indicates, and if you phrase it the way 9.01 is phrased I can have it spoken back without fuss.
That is 11.50
